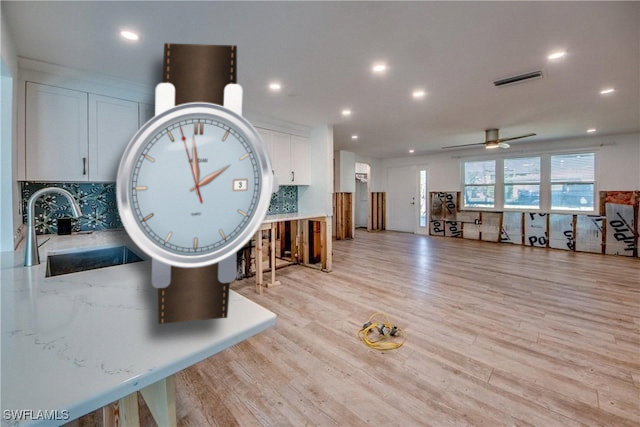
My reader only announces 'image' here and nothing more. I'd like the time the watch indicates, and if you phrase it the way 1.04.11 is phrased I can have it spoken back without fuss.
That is 1.58.57
